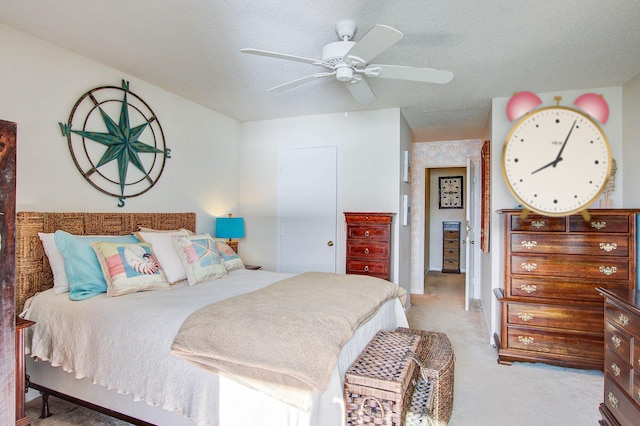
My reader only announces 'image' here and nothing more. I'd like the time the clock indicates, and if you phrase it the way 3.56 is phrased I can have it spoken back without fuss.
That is 8.04
